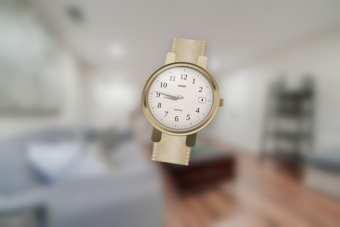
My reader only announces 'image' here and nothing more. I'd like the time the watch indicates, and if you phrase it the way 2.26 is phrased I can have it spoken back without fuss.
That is 8.46
